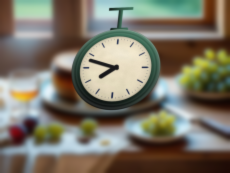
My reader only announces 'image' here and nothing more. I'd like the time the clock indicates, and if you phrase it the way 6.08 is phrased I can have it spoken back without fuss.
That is 7.48
